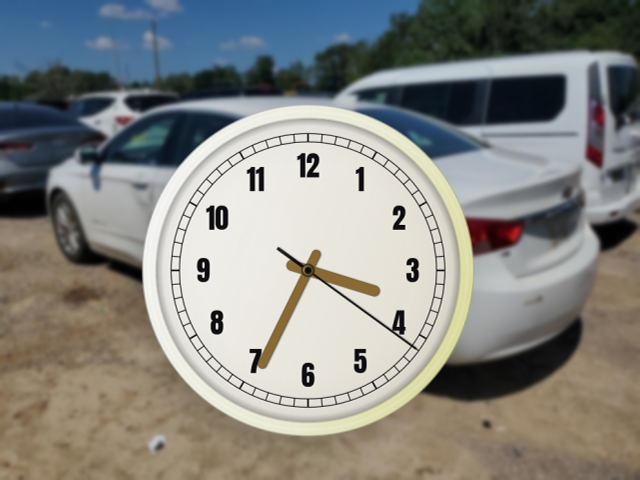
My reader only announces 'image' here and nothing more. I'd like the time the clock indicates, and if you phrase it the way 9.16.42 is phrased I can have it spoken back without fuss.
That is 3.34.21
